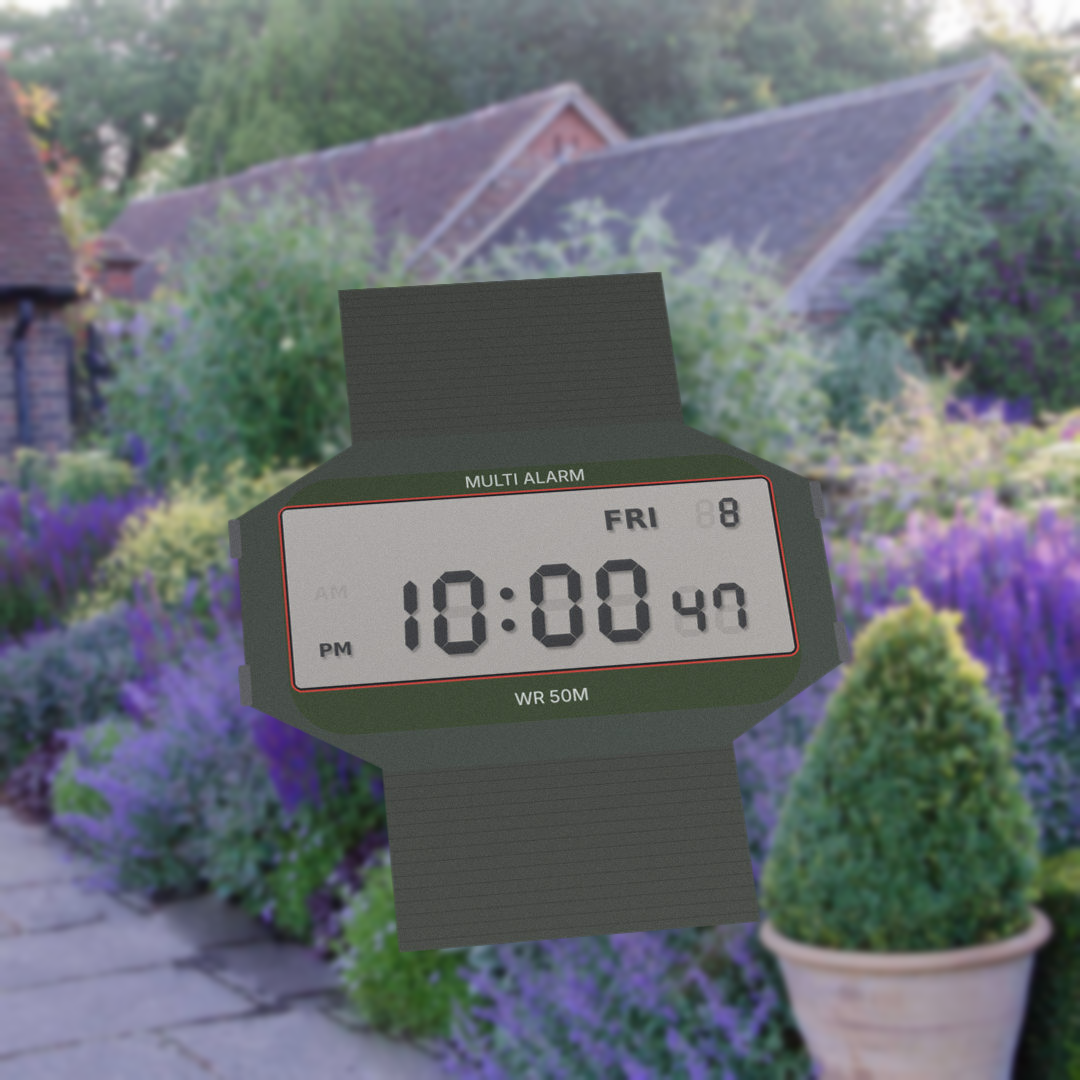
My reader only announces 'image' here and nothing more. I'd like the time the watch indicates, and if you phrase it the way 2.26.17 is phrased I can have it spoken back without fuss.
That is 10.00.47
